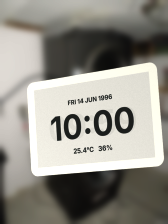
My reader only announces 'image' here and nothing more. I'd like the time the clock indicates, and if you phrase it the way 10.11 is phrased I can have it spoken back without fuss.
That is 10.00
